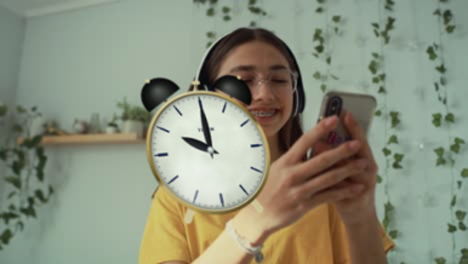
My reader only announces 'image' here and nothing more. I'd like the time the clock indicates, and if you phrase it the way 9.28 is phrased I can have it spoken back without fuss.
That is 10.00
